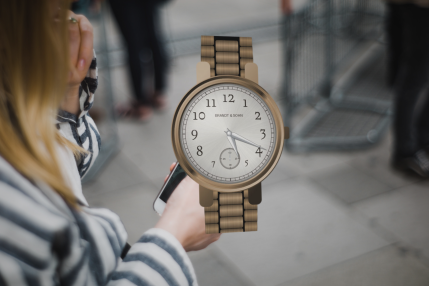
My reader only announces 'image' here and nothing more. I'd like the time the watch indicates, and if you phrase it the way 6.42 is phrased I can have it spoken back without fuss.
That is 5.19
